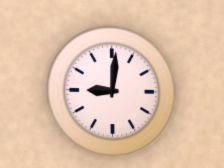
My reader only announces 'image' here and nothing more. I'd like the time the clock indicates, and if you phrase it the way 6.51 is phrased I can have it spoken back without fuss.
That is 9.01
